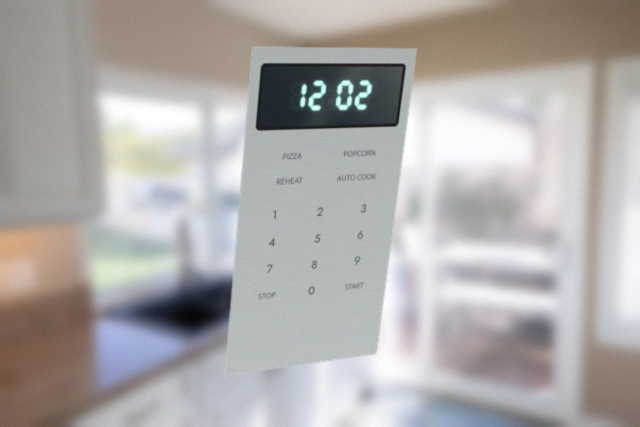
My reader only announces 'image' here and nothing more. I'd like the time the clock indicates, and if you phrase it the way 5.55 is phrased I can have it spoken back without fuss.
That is 12.02
